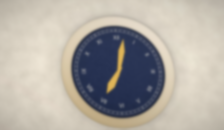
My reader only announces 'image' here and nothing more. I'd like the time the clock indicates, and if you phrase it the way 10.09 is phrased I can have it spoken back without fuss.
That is 7.02
